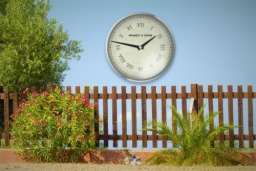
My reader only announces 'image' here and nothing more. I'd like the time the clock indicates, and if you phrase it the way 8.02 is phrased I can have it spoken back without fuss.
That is 1.47
